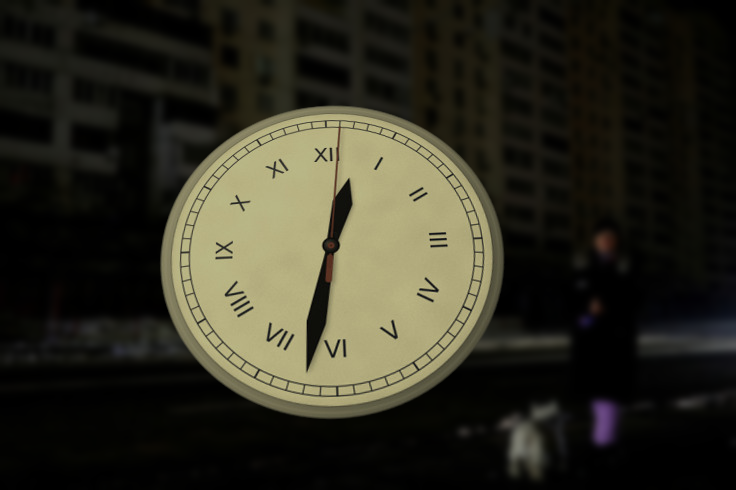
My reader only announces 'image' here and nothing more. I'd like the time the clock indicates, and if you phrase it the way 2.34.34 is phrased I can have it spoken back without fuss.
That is 12.32.01
